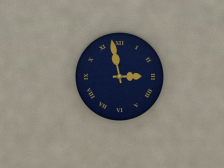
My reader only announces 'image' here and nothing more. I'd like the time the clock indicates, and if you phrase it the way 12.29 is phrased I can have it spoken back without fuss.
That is 2.58
